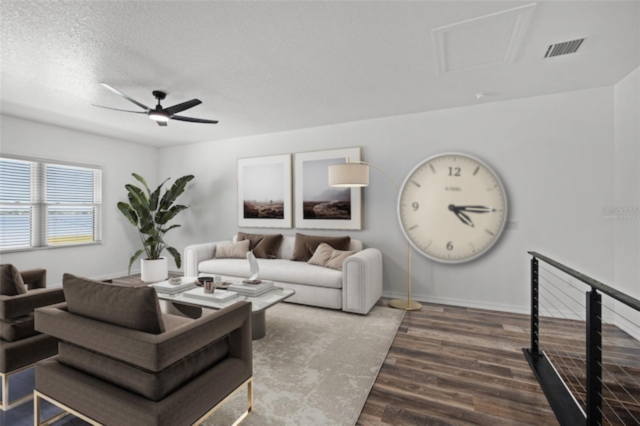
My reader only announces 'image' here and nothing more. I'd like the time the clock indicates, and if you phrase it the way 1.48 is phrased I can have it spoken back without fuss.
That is 4.15
